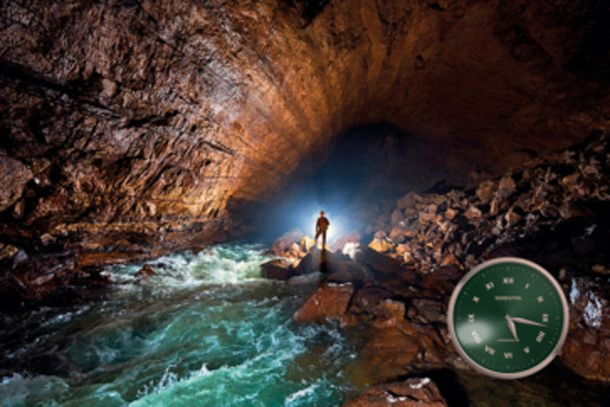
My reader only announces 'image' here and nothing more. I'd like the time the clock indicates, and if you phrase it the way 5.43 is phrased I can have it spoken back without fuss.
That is 5.17
